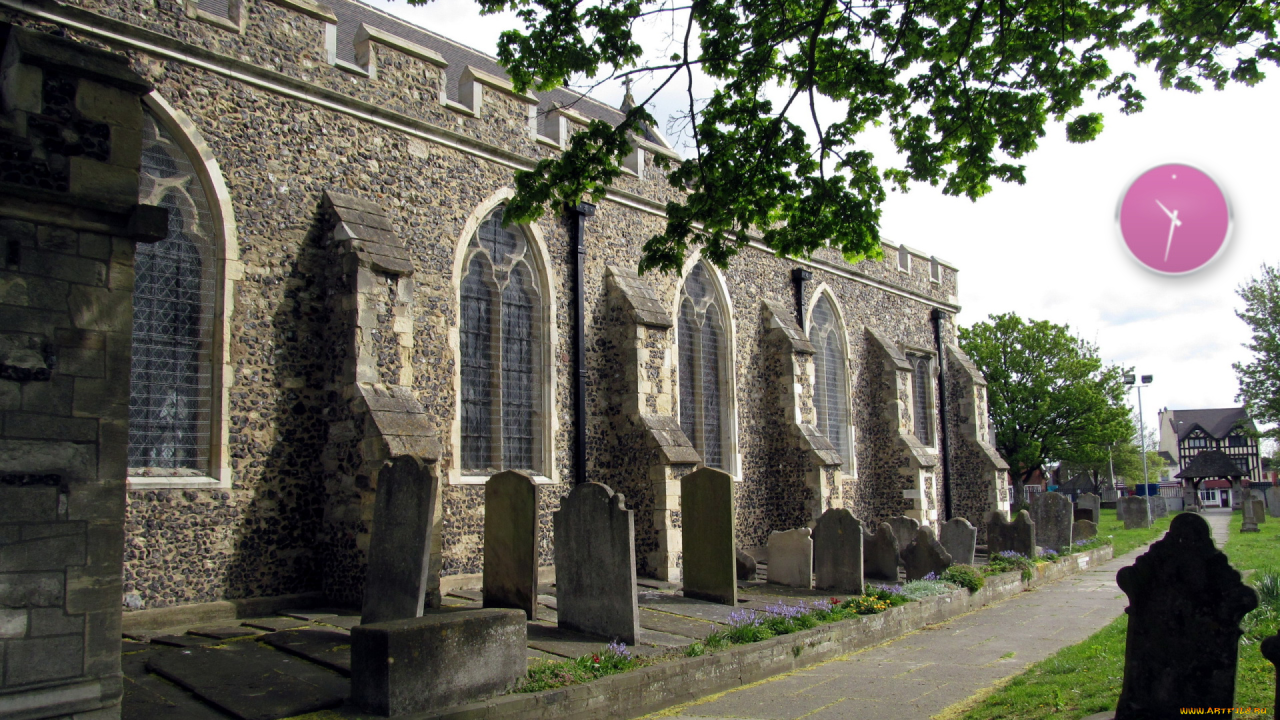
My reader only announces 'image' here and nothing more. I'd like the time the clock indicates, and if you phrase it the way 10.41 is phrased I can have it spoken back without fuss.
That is 10.32
